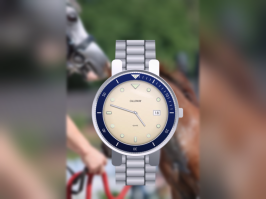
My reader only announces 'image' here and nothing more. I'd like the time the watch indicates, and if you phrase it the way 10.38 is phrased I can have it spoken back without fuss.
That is 4.48
